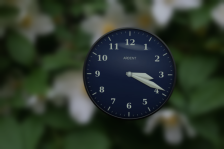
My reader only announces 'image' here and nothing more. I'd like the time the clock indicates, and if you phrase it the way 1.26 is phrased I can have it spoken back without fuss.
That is 3.19
